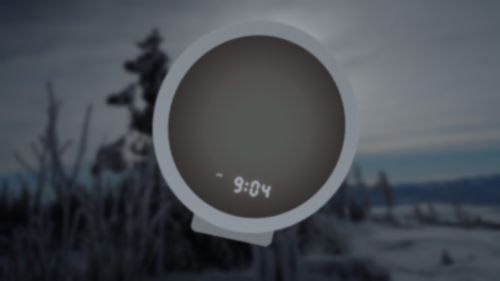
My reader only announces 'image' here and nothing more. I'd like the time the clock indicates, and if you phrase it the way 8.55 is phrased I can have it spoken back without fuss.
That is 9.04
